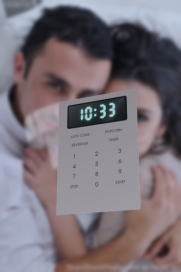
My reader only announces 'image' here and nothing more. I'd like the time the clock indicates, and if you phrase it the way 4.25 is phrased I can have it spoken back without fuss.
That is 10.33
